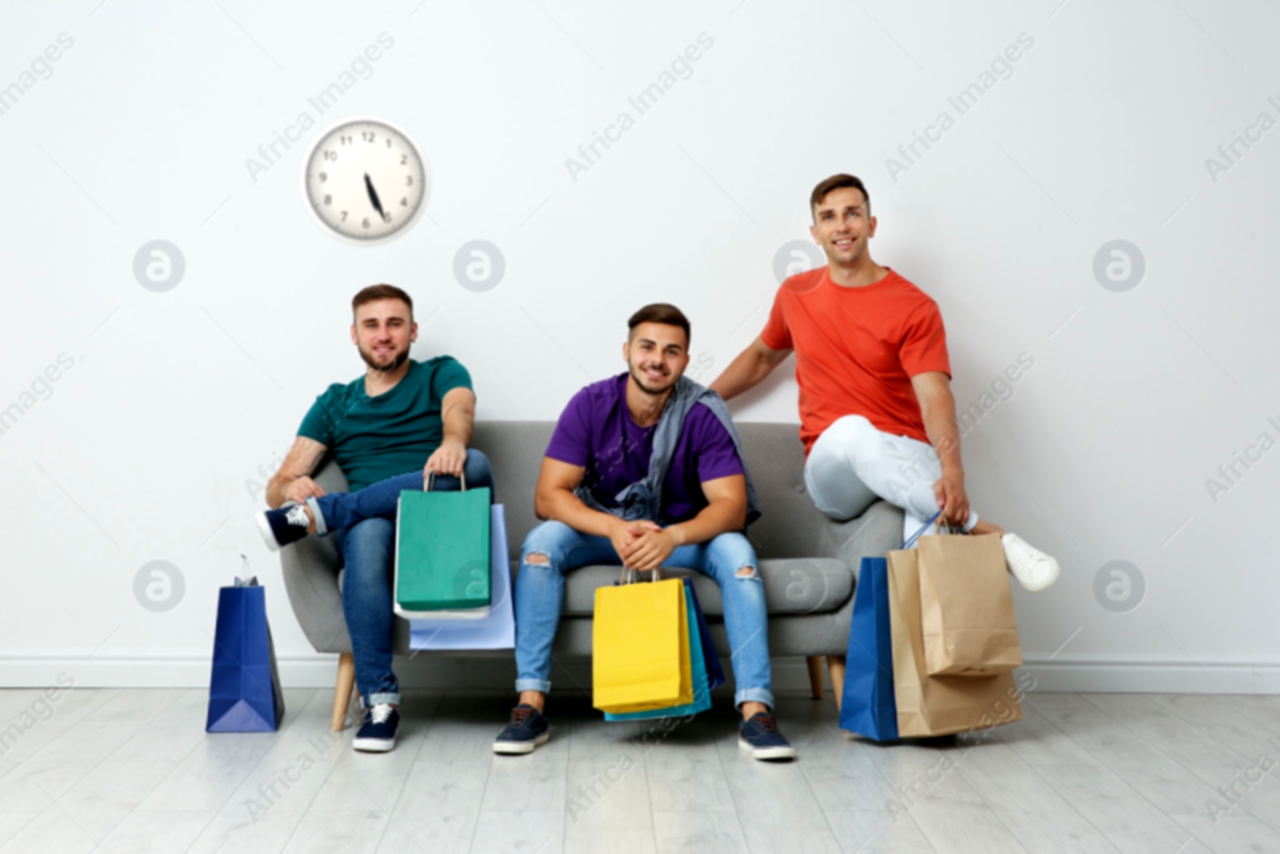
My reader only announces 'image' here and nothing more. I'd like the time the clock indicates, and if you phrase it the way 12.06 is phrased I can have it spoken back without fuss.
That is 5.26
